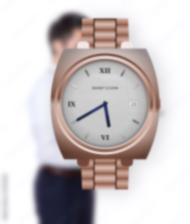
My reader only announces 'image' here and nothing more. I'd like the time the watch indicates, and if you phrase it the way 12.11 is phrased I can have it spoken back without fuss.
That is 5.40
